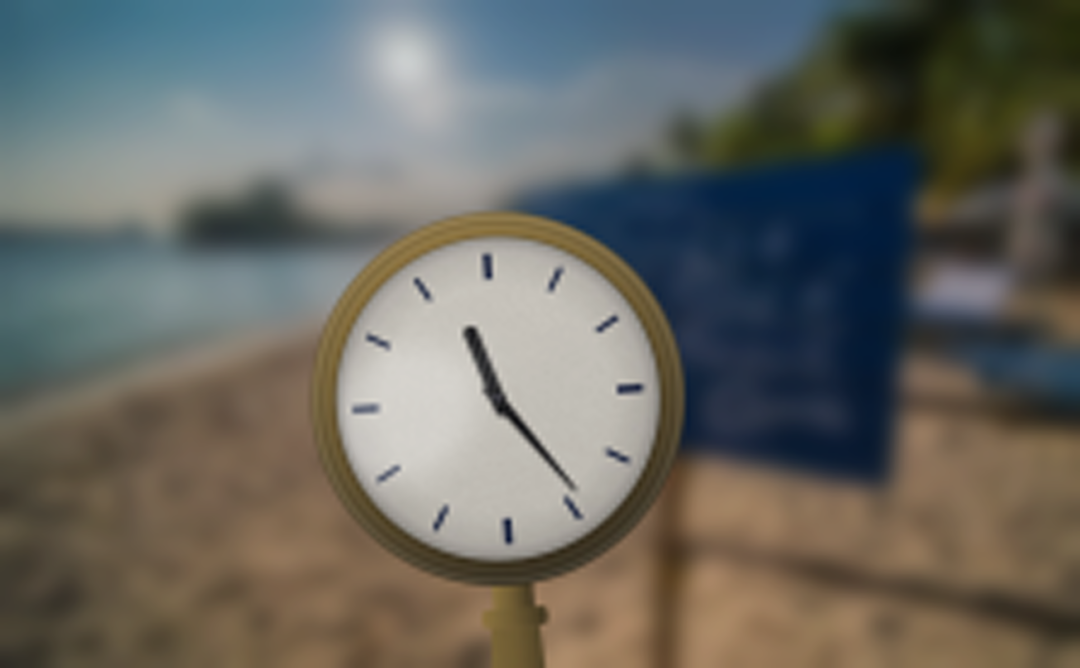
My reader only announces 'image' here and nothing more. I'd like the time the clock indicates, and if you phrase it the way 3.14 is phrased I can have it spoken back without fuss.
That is 11.24
